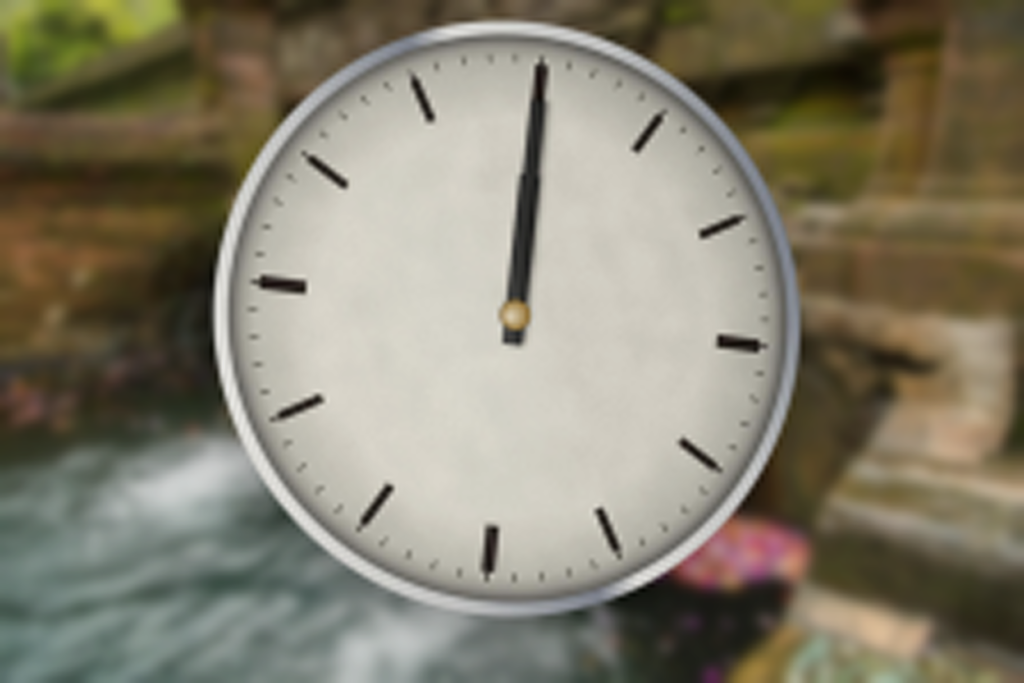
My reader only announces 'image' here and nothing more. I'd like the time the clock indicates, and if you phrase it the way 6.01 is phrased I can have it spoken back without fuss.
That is 12.00
